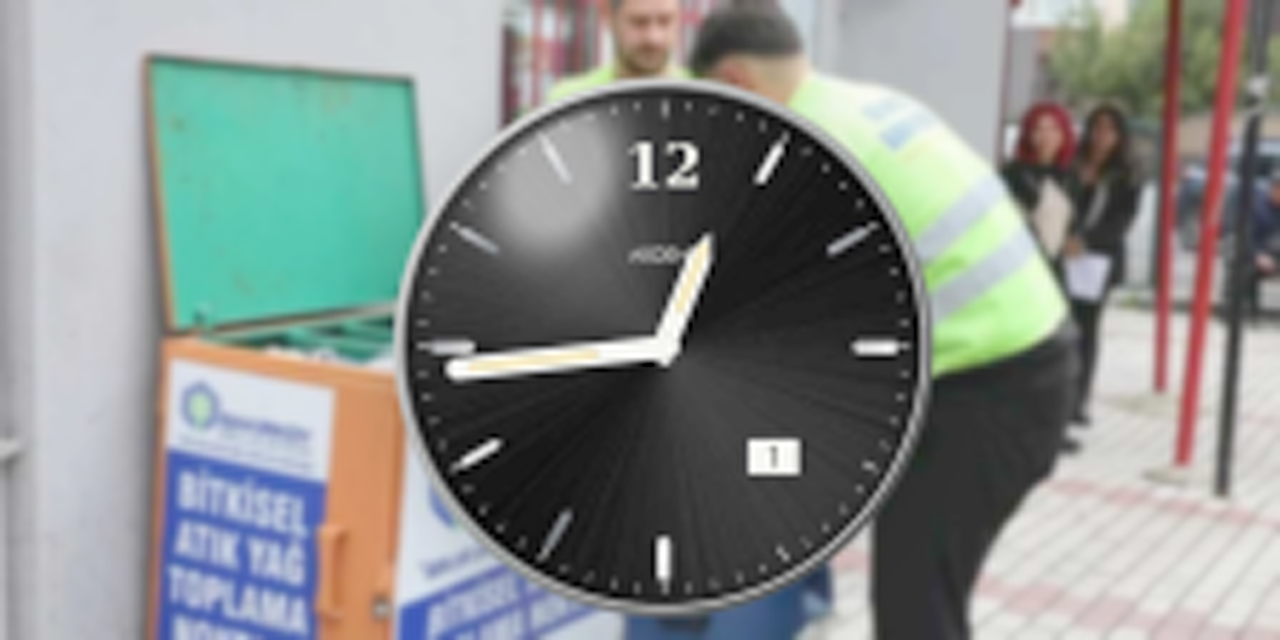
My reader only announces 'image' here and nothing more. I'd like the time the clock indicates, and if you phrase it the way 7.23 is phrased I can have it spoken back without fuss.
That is 12.44
